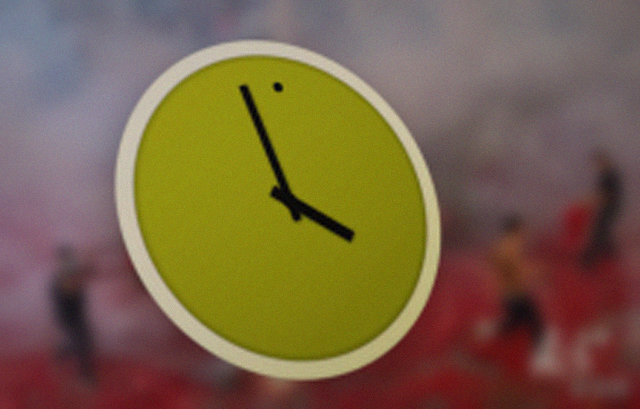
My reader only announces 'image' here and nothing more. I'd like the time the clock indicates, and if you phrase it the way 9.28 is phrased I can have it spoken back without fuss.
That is 3.57
